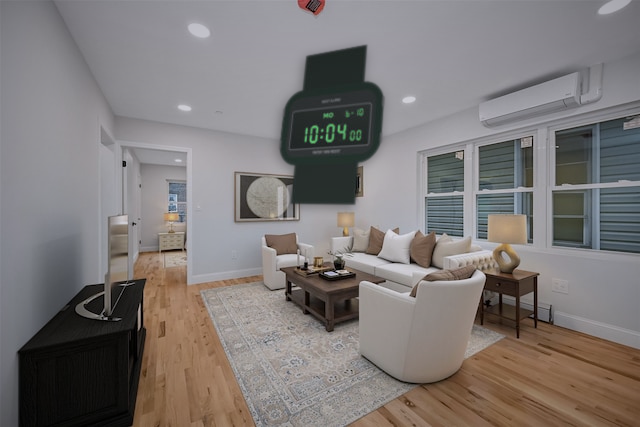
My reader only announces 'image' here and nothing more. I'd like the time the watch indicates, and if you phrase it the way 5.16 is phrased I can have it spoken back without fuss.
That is 10.04
